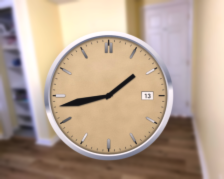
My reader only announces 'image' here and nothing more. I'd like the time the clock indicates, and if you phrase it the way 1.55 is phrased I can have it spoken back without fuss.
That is 1.43
